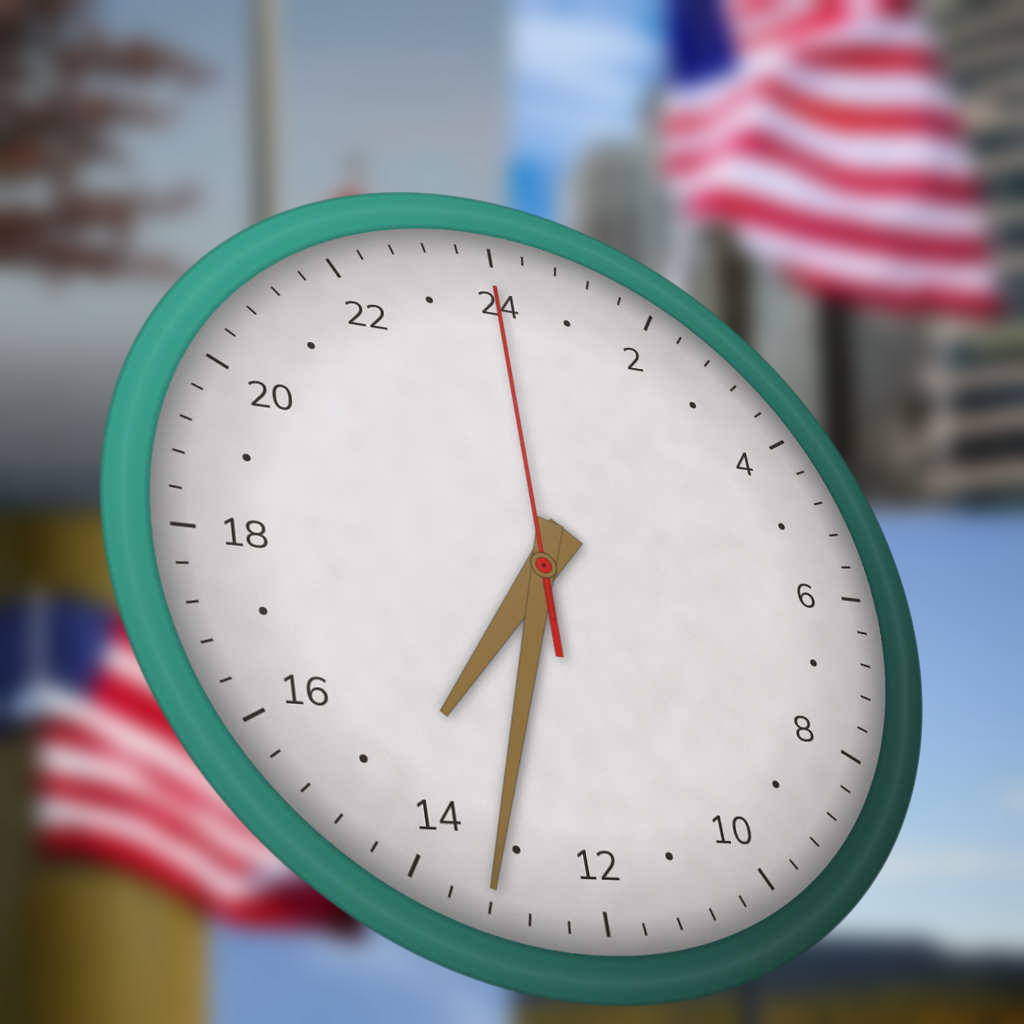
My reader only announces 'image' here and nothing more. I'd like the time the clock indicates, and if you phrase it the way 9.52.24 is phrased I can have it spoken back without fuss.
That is 14.33.00
